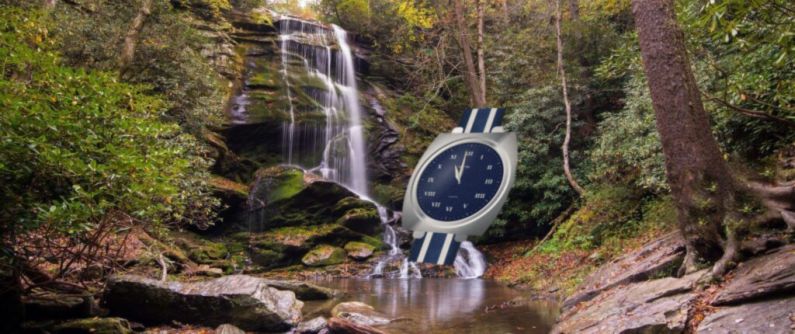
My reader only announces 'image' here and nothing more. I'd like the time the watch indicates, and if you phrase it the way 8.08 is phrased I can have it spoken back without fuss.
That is 10.59
